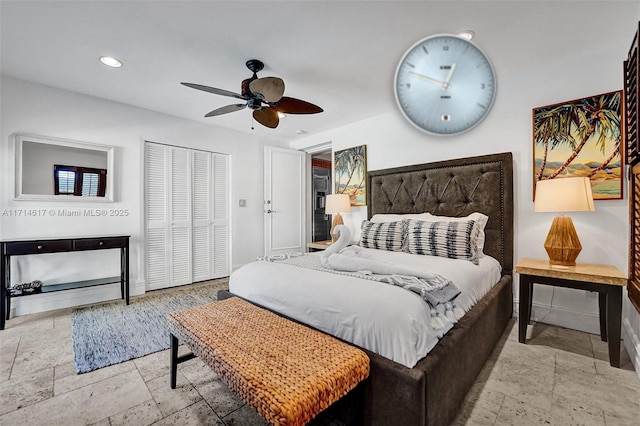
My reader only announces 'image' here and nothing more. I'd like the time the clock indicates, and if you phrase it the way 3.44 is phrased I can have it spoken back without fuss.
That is 12.48
